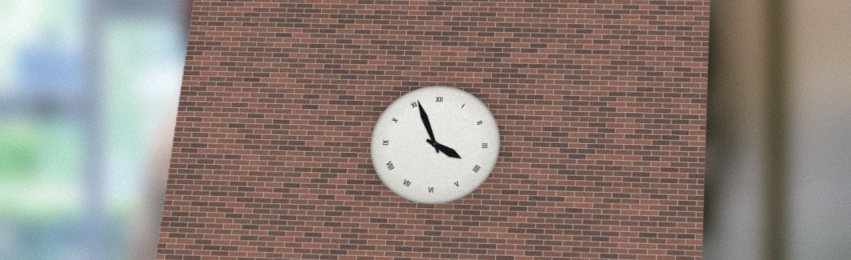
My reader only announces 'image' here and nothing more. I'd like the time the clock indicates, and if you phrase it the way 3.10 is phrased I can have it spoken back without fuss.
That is 3.56
